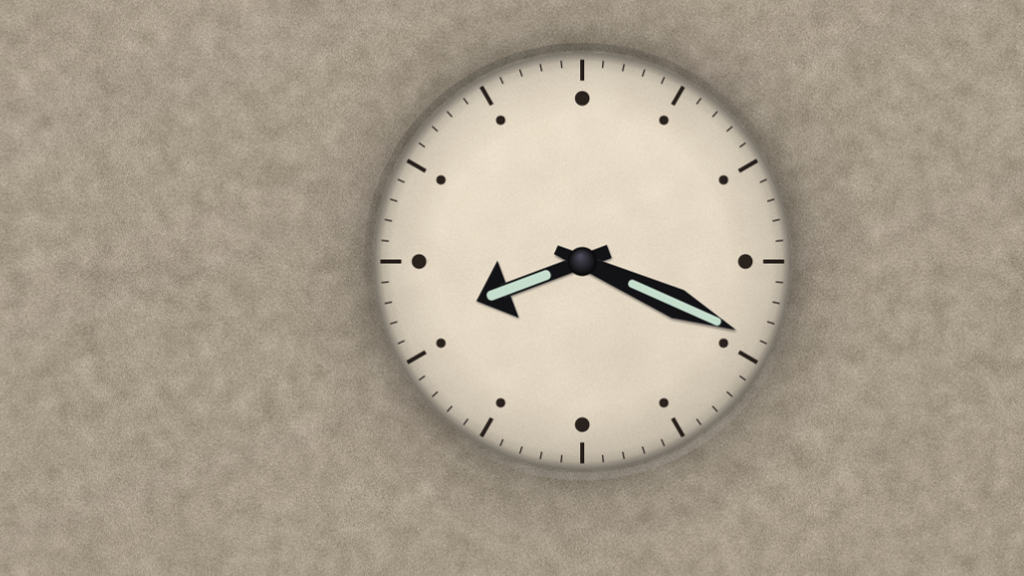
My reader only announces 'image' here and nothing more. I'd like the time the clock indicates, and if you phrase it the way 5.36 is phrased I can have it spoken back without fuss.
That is 8.19
